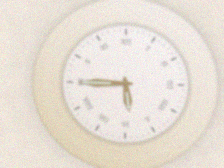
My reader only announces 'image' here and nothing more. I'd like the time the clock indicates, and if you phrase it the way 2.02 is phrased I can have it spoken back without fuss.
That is 5.45
